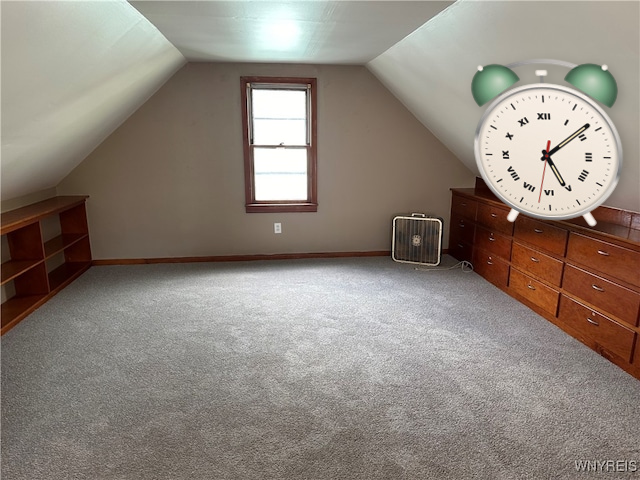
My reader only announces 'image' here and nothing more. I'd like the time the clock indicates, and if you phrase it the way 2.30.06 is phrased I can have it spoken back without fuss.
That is 5.08.32
